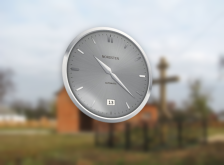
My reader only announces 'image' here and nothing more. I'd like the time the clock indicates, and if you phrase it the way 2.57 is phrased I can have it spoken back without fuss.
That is 10.22
